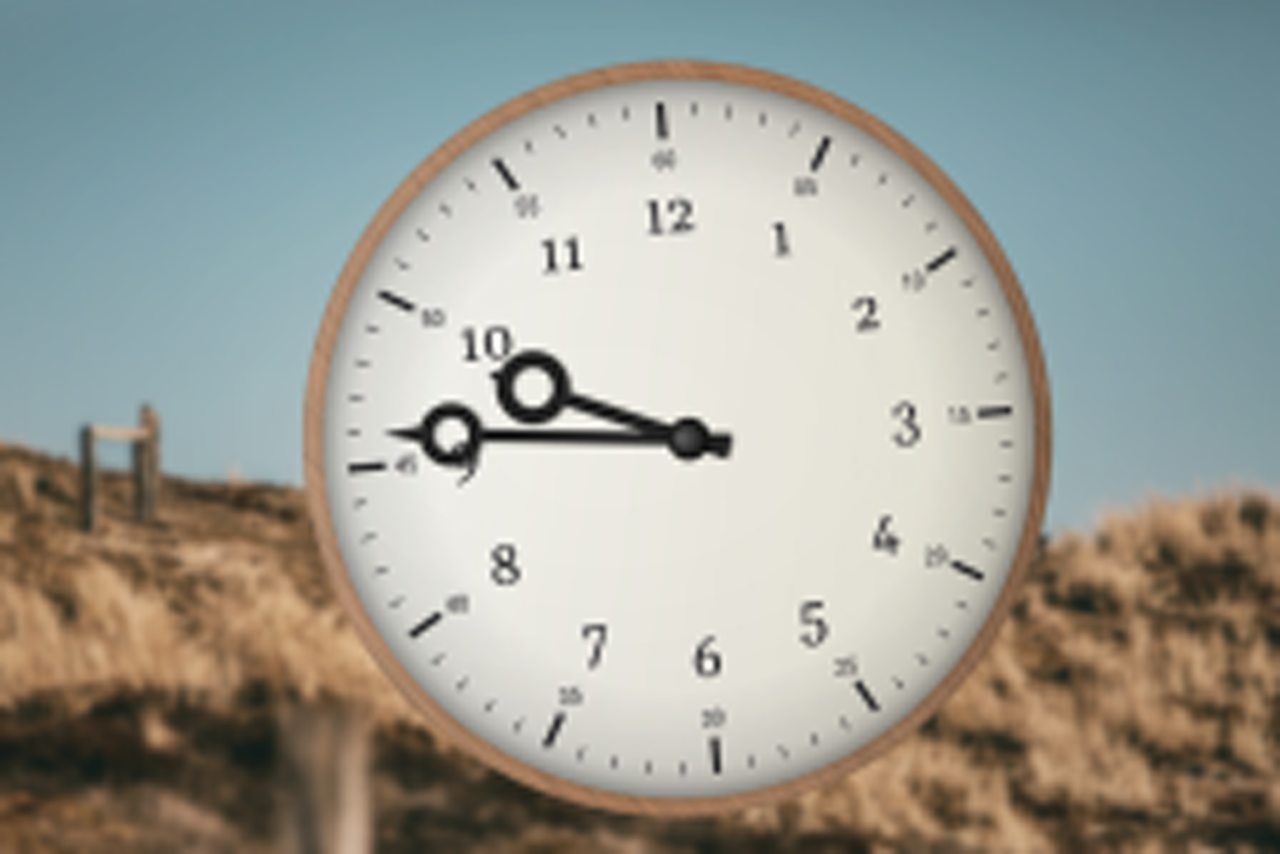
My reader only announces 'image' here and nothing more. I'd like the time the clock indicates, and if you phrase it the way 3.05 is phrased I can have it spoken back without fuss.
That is 9.46
